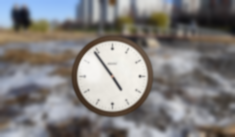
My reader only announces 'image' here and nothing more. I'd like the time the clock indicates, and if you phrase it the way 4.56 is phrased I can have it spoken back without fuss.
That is 4.54
